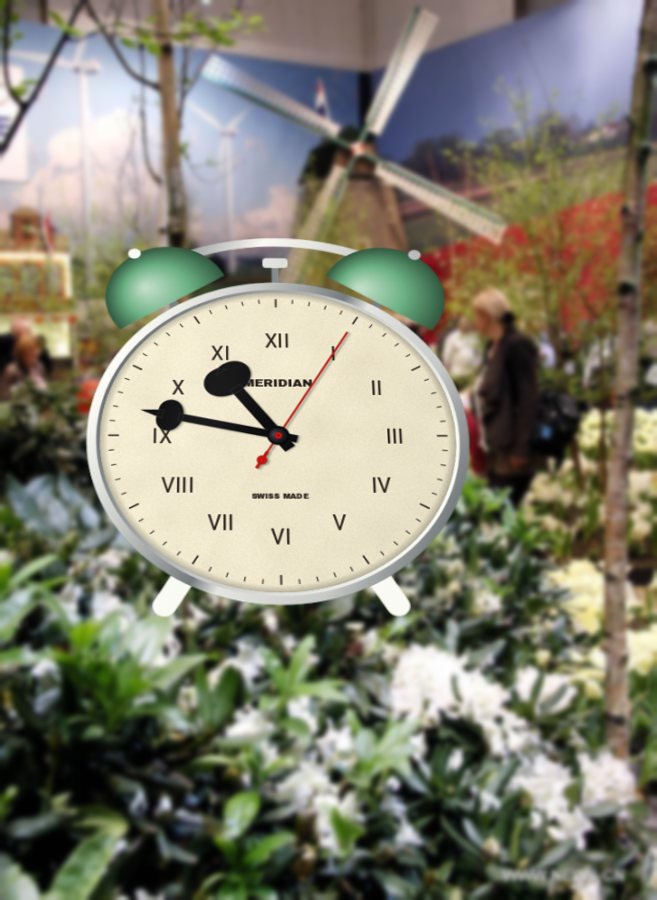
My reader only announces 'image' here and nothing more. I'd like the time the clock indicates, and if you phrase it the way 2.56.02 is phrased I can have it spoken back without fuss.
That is 10.47.05
